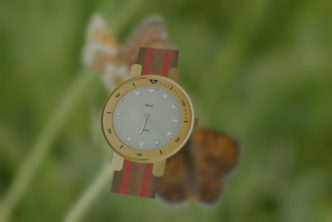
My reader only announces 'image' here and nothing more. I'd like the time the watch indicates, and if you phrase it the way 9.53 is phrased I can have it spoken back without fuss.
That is 6.22
